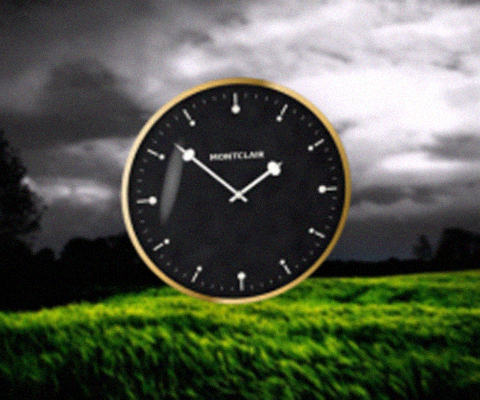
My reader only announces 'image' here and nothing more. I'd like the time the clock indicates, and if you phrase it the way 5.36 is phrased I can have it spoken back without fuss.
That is 1.52
